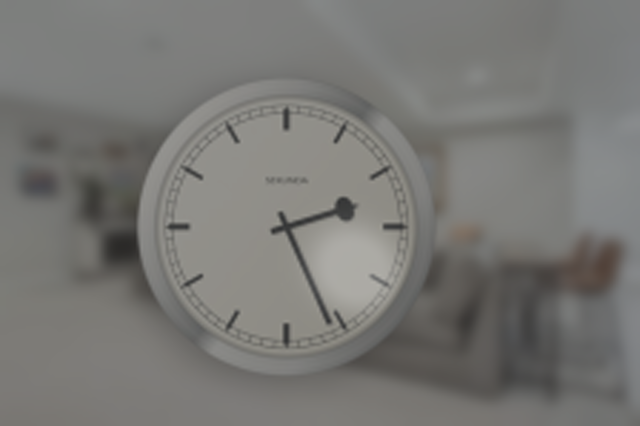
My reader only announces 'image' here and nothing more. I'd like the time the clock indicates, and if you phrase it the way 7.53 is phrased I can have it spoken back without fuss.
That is 2.26
